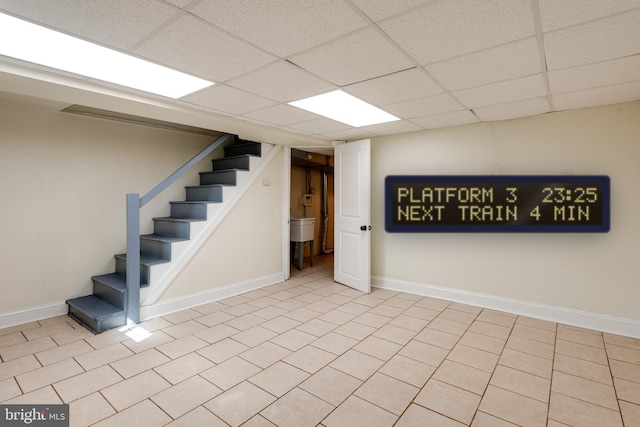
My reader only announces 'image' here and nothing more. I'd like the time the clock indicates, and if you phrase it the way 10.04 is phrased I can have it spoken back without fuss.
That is 23.25
